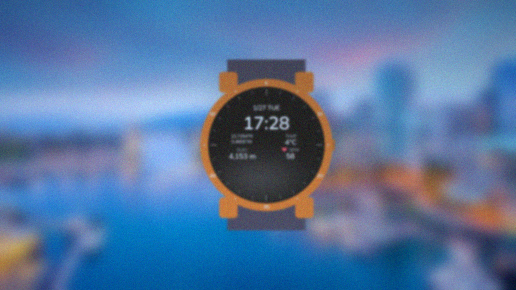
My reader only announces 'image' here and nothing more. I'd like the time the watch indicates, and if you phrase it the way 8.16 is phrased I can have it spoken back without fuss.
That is 17.28
